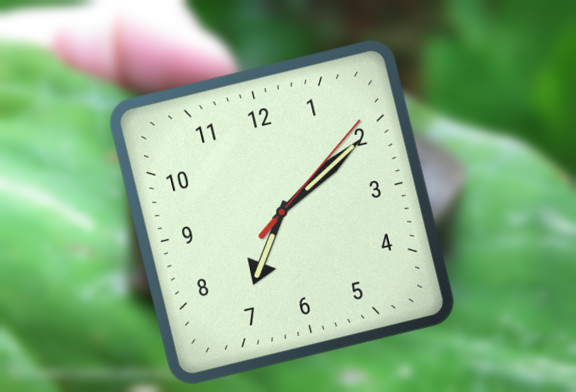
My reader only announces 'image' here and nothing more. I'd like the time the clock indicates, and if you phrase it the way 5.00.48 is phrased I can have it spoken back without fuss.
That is 7.10.09
